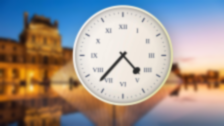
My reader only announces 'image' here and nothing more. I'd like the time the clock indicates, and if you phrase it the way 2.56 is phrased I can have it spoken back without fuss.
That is 4.37
